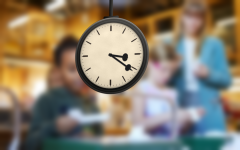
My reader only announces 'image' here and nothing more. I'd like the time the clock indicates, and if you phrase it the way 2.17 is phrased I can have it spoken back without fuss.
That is 3.21
